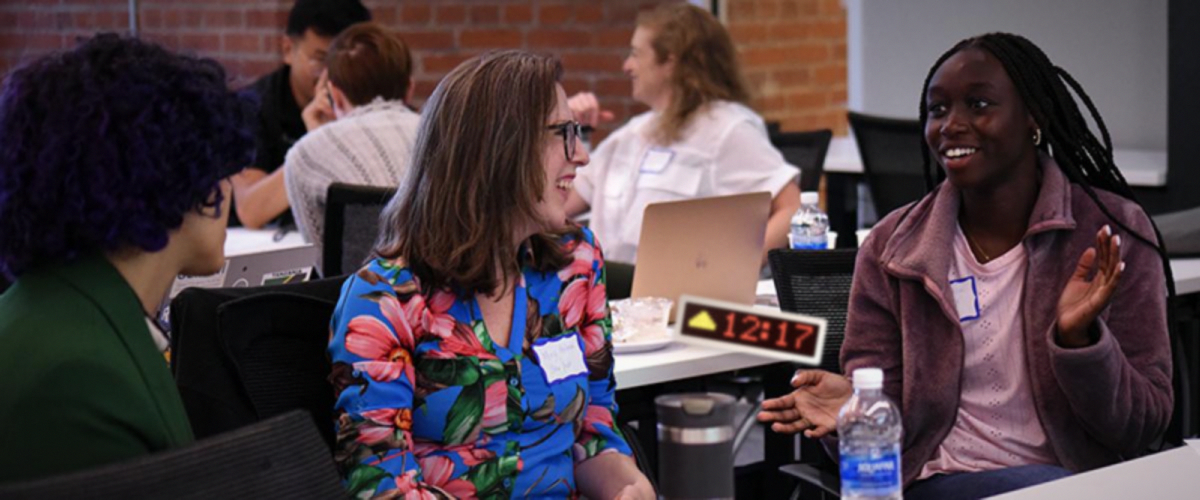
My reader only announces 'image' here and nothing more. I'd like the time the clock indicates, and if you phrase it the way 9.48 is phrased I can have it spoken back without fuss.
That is 12.17
